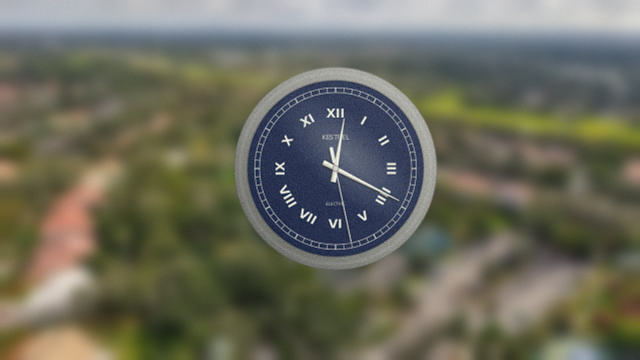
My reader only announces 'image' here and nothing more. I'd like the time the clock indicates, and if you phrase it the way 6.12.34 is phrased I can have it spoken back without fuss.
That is 12.19.28
